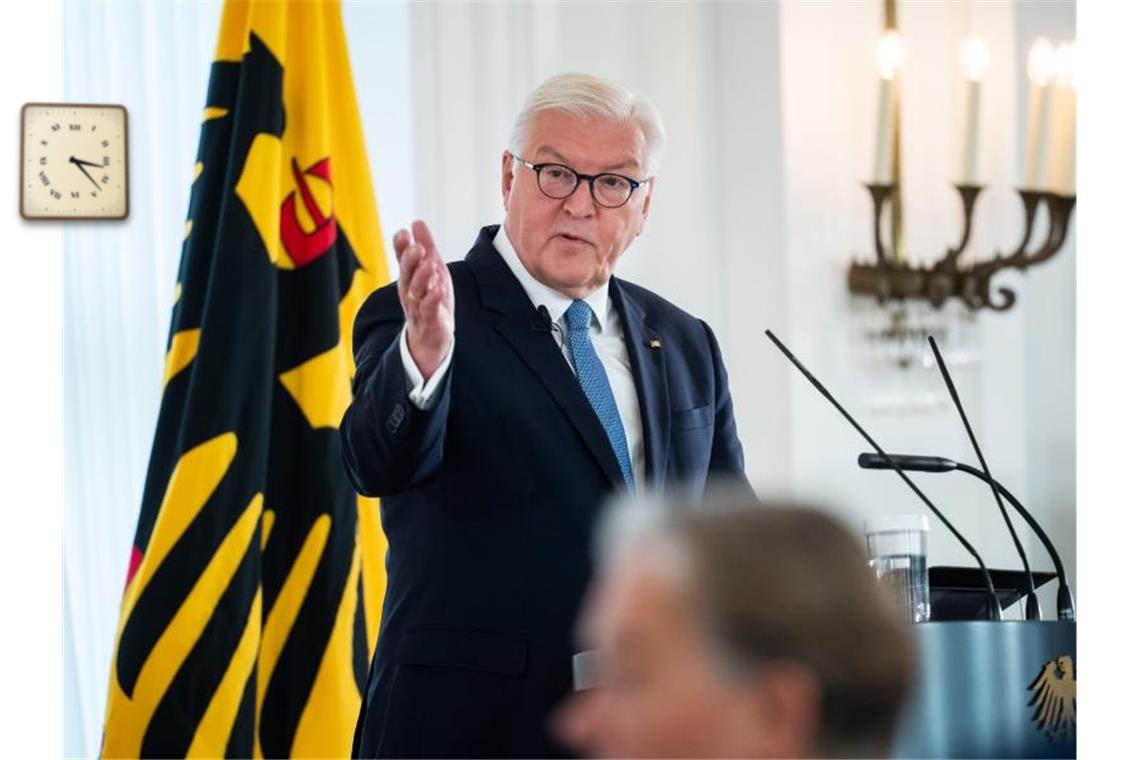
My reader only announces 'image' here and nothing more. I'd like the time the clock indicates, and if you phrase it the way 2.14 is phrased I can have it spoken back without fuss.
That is 3.23
